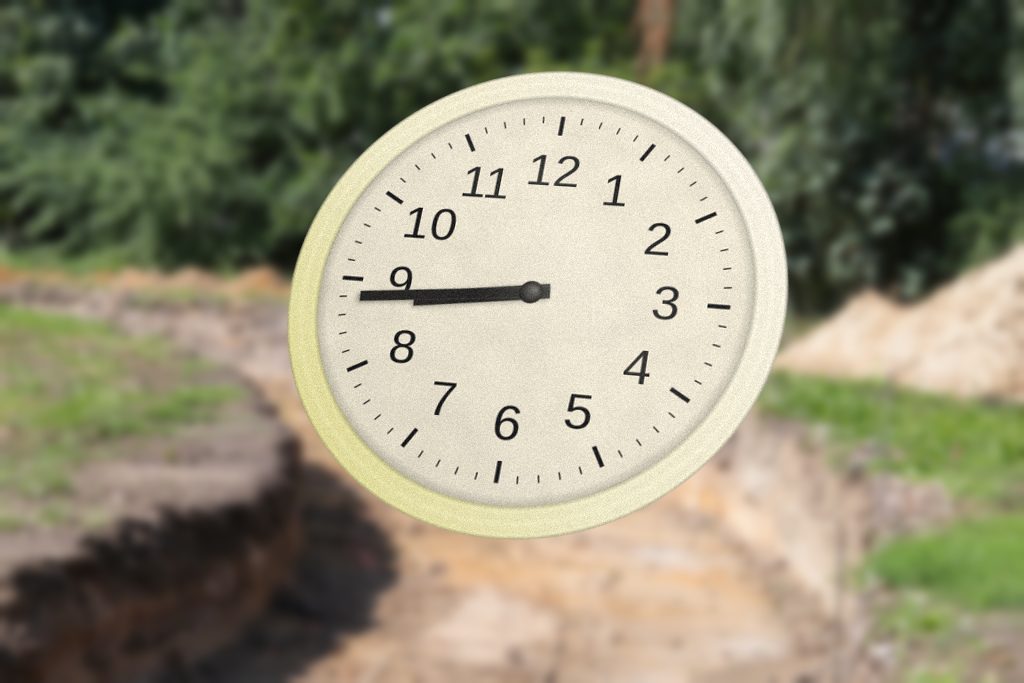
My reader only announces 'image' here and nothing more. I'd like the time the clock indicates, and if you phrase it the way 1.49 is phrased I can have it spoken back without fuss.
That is 8.44
